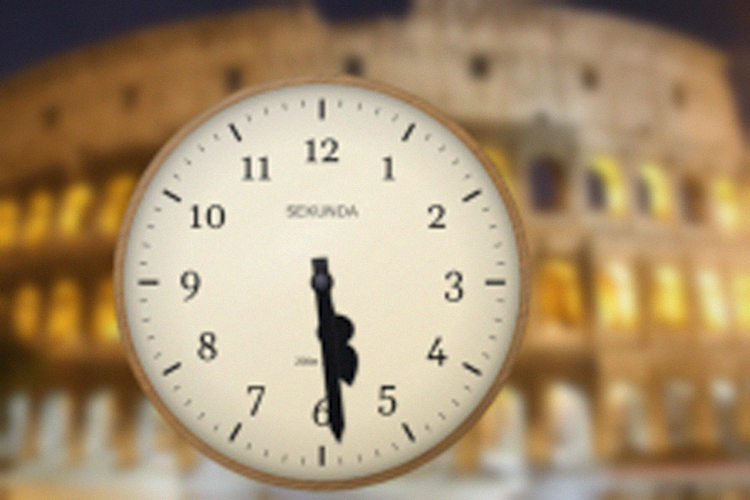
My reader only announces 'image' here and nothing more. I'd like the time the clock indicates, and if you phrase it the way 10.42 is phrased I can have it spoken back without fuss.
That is 5.29
